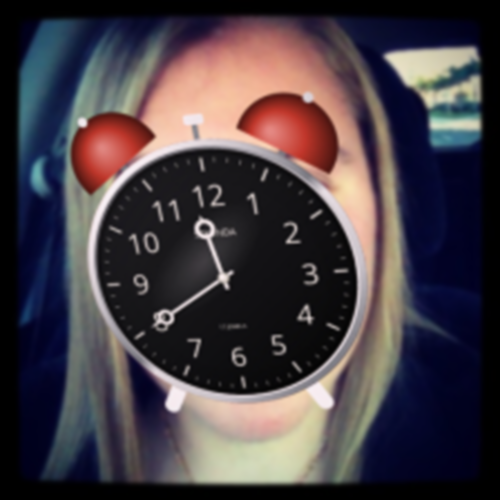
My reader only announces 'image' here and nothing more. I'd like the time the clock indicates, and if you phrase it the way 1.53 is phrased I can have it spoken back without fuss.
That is 11.40
